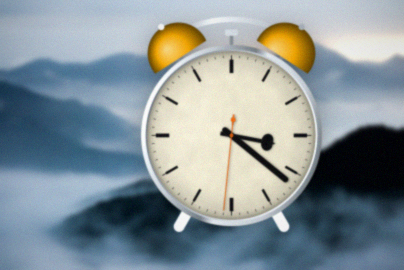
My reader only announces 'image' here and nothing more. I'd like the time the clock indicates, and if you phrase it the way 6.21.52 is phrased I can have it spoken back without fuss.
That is 3.21.31
